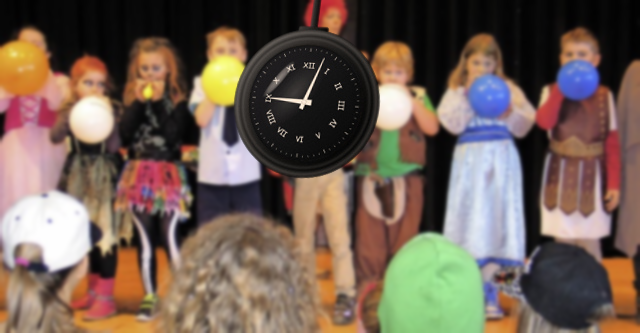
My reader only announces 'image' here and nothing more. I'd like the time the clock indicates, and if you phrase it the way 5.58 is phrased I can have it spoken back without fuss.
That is 9.03
